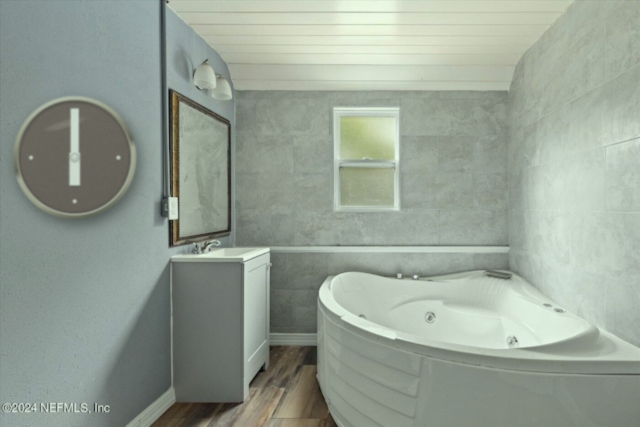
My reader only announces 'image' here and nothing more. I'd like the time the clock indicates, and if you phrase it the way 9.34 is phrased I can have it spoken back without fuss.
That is 6.00
